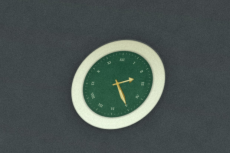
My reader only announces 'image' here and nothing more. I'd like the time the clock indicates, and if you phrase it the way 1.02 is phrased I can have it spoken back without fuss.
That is 2.25
